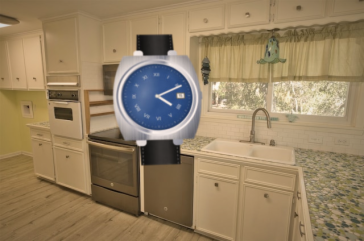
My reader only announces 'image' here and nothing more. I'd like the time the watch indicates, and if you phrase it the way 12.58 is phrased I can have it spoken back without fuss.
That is 4.11
